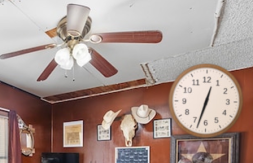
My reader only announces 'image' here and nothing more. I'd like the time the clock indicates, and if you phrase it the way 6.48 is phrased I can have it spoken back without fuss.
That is 12.33
